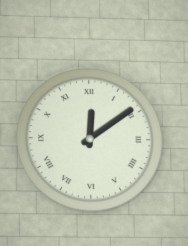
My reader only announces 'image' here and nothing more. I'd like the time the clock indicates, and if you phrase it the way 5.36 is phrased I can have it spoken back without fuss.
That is 12.09
